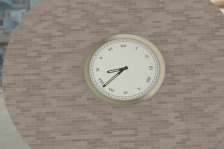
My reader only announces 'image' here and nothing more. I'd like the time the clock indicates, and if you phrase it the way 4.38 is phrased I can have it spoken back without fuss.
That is 8.38
